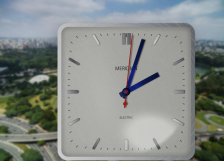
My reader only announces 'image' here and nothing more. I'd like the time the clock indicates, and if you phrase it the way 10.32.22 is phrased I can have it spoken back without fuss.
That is 2.03.01
